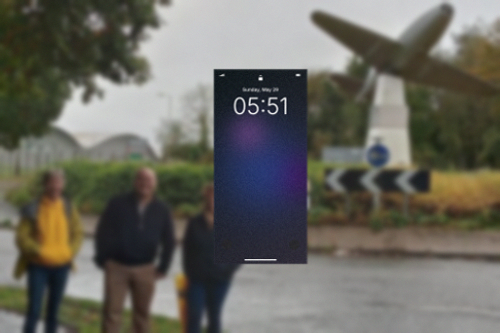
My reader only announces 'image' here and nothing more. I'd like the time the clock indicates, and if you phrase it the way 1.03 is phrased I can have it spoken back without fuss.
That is 5.51
